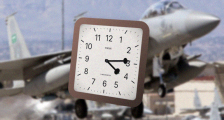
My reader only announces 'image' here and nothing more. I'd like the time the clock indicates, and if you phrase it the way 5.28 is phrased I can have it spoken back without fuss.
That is 4.14
